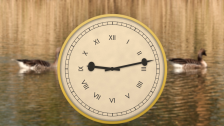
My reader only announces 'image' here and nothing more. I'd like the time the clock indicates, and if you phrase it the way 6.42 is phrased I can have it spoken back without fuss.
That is 9.13
